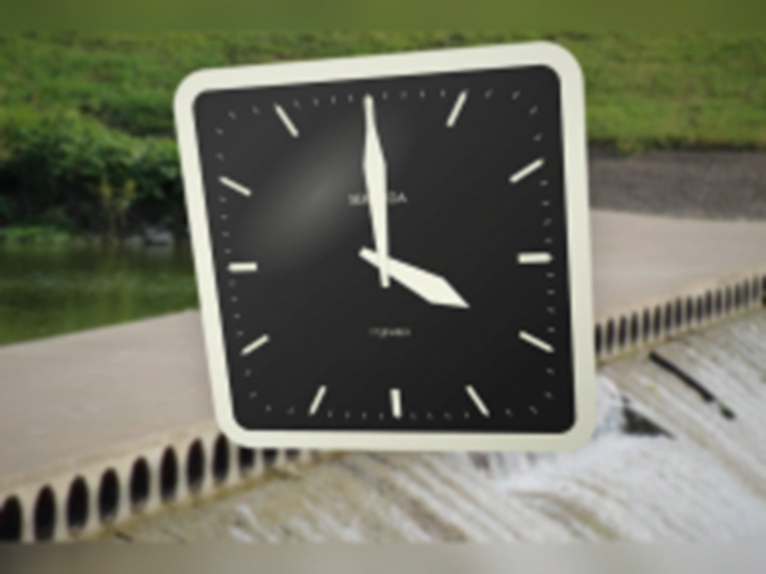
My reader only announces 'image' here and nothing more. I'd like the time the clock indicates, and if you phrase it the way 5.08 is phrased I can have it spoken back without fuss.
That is 4.00
